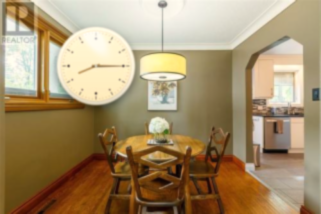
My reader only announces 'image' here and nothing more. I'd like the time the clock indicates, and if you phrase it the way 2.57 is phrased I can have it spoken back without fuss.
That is 8.15
